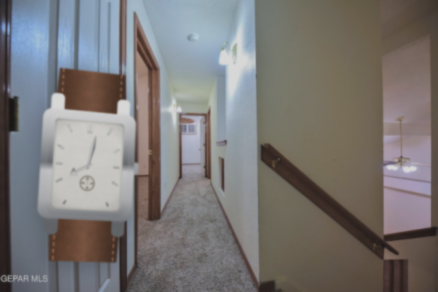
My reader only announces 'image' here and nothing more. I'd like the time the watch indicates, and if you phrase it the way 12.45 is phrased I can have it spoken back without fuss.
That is 8.02
